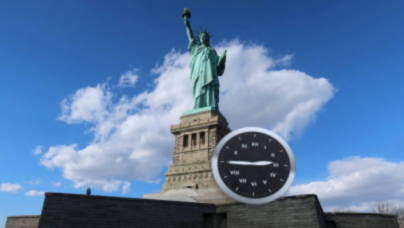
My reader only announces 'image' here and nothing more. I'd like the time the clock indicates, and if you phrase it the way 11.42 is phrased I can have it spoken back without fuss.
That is 2.45
